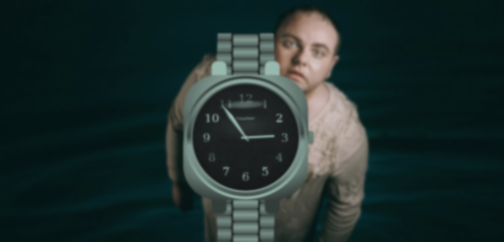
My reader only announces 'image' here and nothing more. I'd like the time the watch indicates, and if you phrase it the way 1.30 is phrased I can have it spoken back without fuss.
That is 2.54
